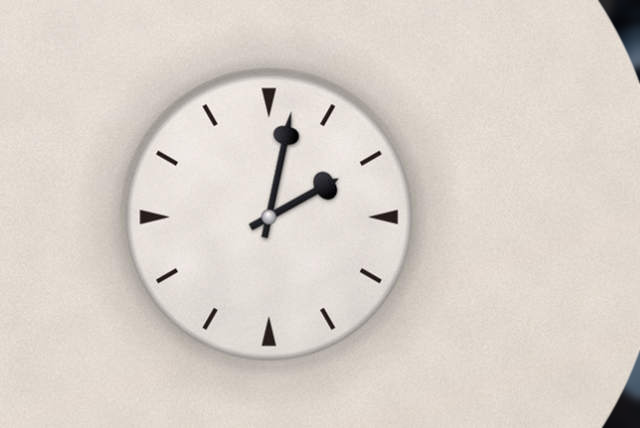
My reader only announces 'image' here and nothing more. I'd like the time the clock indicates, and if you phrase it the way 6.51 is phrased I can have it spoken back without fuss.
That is 2.02
